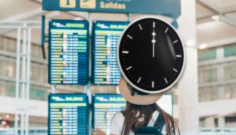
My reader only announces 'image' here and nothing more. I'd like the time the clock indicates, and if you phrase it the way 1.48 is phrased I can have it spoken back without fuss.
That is 12.00
